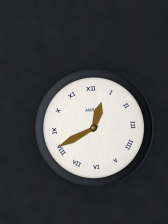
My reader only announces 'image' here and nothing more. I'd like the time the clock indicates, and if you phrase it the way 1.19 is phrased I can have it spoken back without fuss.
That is 12.41
